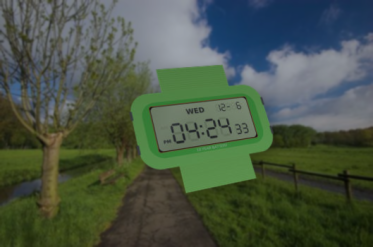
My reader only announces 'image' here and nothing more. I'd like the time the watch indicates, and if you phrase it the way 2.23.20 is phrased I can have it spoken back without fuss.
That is 4.24.33
